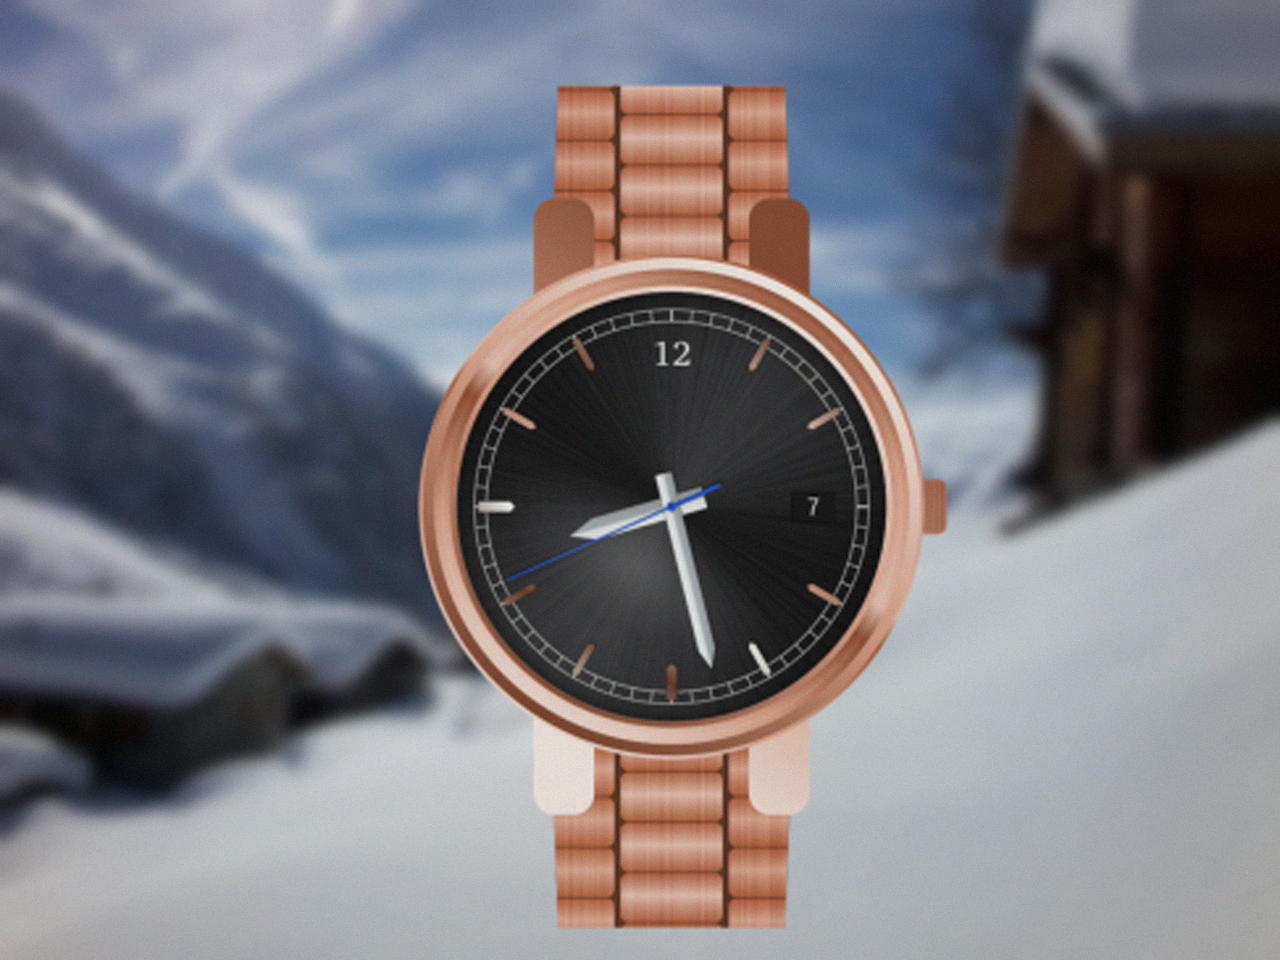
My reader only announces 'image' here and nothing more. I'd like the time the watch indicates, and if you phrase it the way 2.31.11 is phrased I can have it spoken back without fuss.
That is 8.27.41
